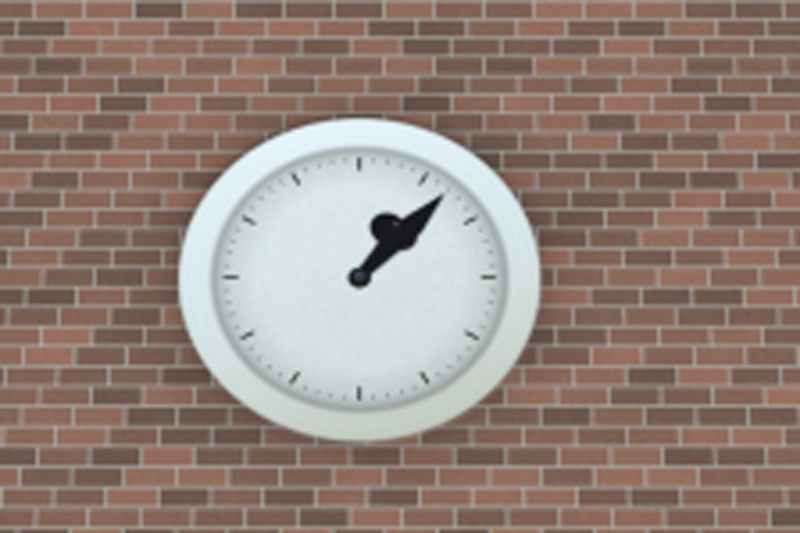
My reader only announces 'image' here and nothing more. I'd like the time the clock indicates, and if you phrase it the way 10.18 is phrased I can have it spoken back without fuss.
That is 1.07
